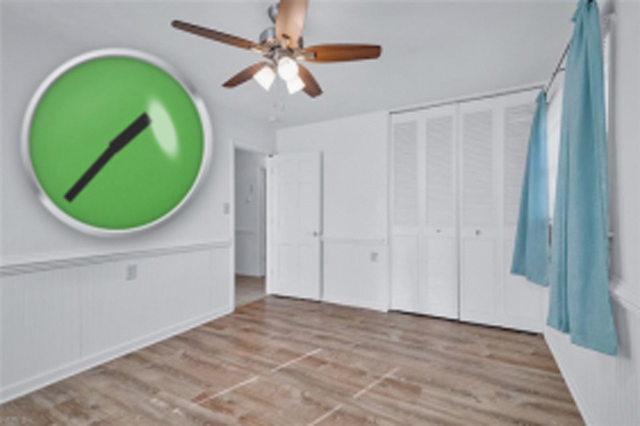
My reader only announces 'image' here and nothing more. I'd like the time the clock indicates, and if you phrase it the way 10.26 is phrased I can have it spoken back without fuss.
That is 1.37
